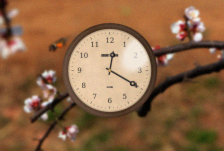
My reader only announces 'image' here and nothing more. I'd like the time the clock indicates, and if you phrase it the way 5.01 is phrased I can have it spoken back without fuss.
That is 12.20
